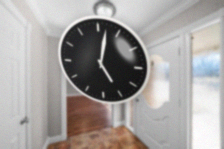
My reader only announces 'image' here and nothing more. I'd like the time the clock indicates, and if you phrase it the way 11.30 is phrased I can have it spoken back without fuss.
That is 5.02
